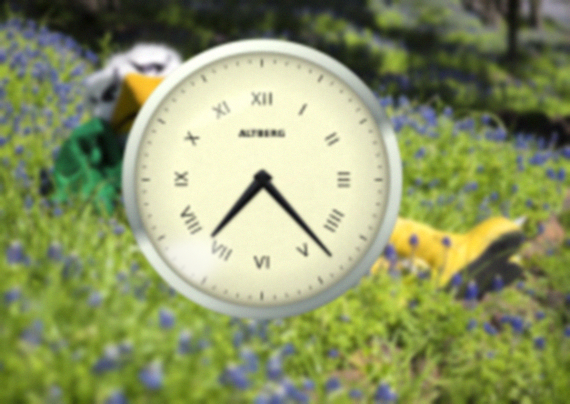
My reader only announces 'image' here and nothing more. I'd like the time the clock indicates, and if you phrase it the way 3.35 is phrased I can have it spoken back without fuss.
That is 7.23
